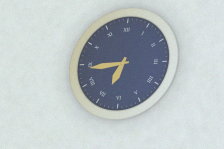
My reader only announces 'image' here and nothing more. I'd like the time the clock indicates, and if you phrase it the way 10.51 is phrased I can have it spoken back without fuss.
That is 6.44
